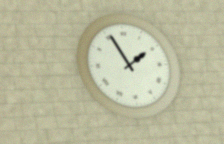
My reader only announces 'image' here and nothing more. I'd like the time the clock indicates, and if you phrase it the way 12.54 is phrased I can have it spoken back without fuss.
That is 1.56
